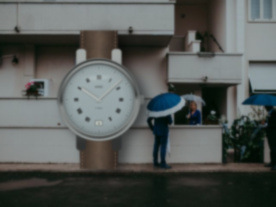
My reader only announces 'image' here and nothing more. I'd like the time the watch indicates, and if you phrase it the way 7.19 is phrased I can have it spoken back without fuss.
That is 10.08
